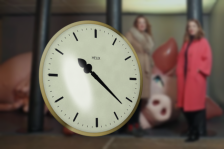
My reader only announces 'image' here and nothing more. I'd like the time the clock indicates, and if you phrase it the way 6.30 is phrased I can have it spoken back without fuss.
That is 10.22
